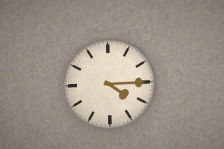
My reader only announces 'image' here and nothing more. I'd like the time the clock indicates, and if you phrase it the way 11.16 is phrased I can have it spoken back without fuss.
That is 4.15
